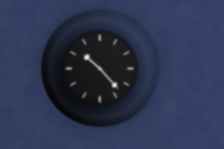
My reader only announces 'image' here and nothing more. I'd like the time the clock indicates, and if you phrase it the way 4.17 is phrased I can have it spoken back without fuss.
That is 10.23
